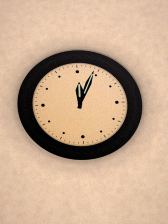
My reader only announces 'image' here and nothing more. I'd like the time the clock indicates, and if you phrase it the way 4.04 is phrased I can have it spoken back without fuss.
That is 12.04
